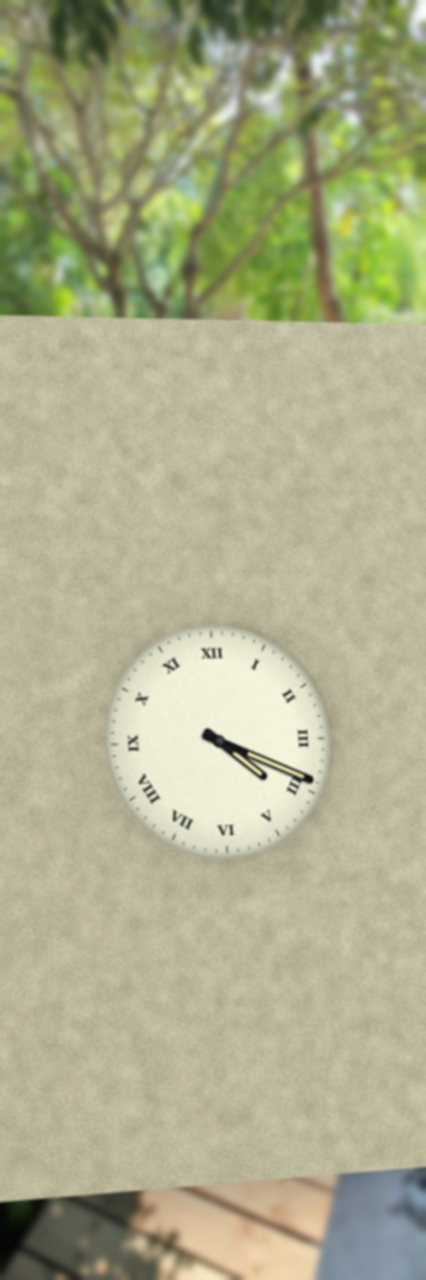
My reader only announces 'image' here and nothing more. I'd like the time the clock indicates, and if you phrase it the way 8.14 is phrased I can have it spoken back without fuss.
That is 4.19
